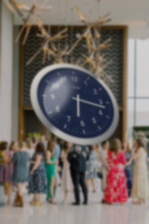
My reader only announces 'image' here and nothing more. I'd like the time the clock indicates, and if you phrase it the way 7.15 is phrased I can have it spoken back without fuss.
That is 6.17
